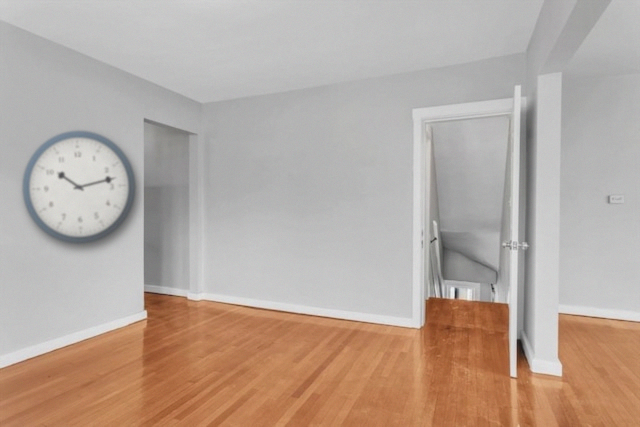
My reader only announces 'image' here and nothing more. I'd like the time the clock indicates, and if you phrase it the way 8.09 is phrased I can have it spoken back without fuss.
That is 10.13
